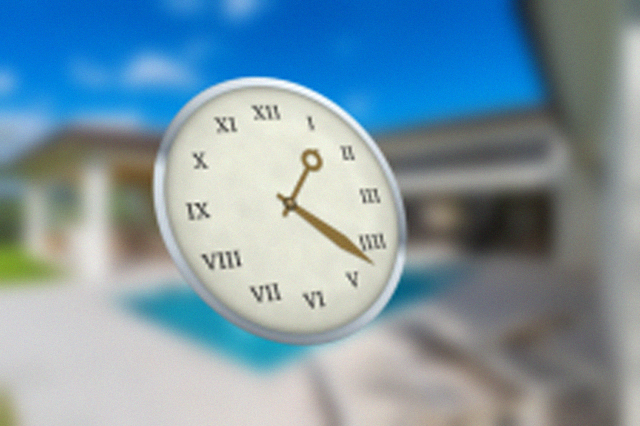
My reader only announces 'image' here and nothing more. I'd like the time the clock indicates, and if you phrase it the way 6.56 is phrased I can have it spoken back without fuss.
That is 1.22
